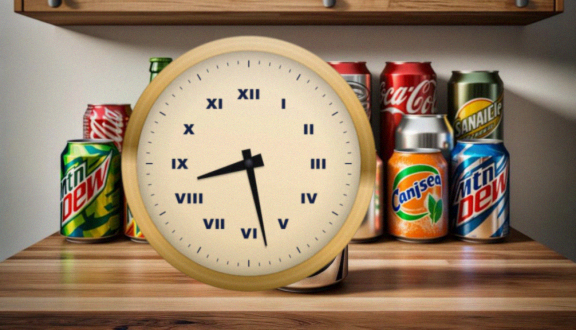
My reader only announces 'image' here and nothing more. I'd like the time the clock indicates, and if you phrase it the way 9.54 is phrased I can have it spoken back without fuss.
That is 8.28
